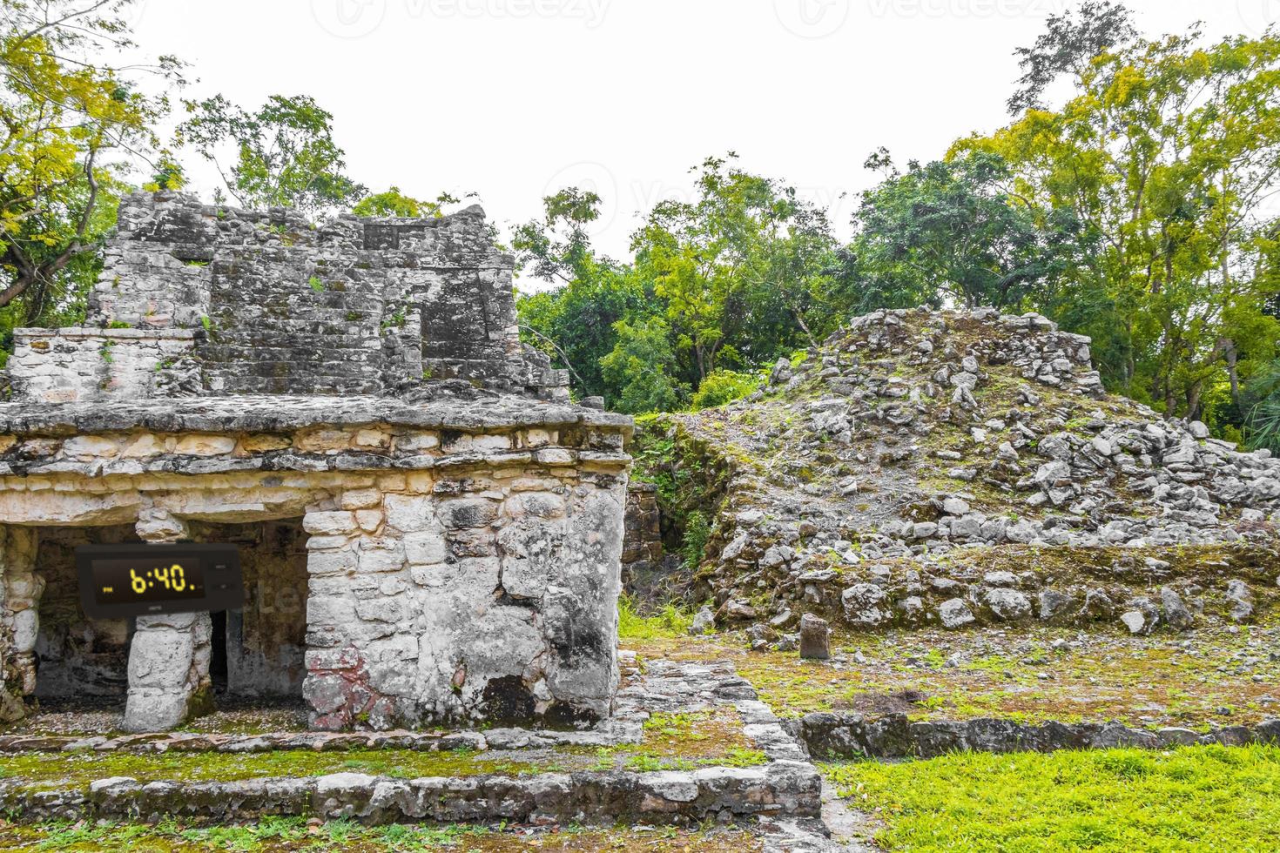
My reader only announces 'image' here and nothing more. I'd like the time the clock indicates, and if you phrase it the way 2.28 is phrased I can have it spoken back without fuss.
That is 6.40
